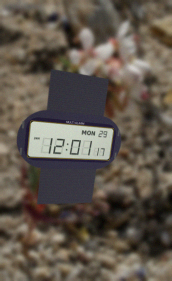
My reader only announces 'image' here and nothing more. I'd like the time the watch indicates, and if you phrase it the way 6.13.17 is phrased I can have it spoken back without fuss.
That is 12.01.17
